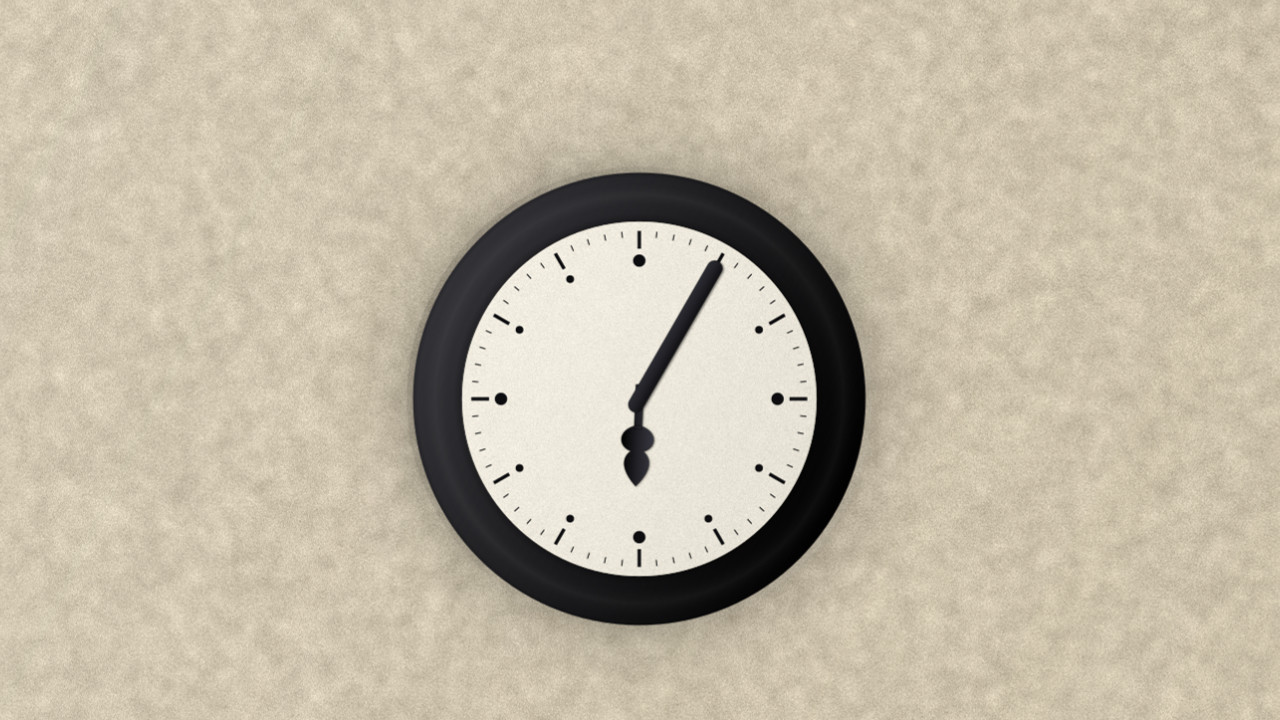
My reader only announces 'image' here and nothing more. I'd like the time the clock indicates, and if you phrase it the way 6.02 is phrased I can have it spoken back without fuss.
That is 6.05
